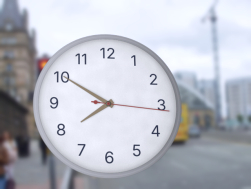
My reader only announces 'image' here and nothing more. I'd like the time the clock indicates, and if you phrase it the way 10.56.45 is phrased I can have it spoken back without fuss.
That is 7.50.16
